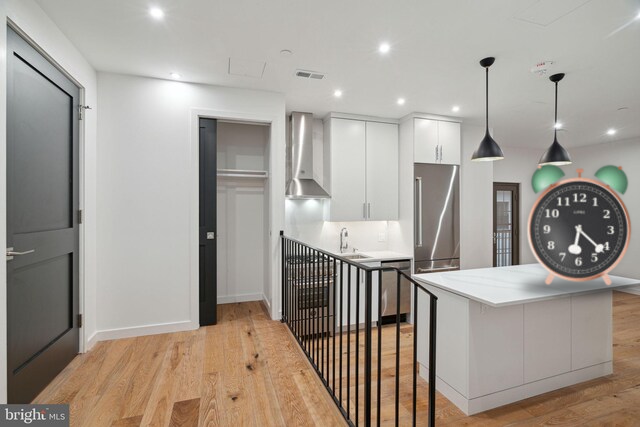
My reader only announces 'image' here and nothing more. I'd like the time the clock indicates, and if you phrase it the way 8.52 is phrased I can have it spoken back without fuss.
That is 6.22
